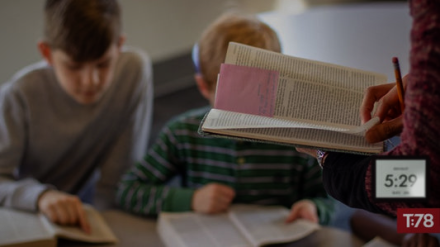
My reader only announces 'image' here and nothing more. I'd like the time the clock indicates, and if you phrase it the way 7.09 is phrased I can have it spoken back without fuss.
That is 5.29
